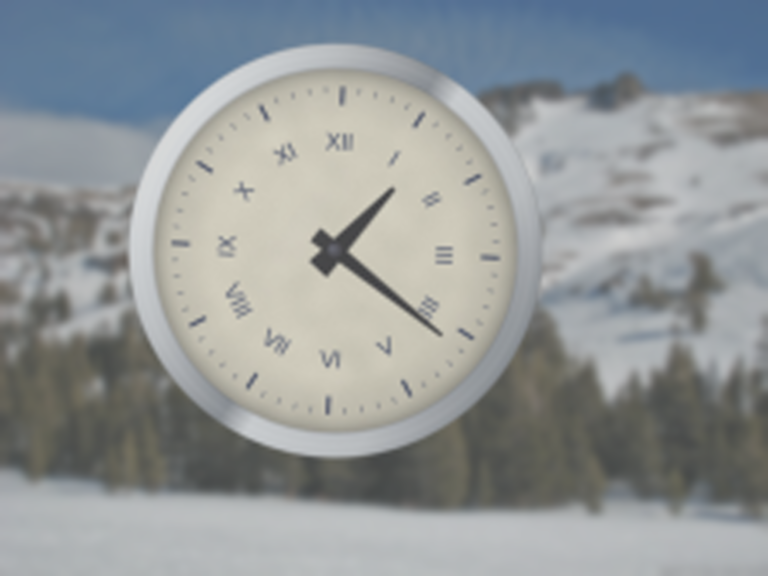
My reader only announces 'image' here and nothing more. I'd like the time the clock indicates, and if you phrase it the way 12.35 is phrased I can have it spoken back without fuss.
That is 1.21
